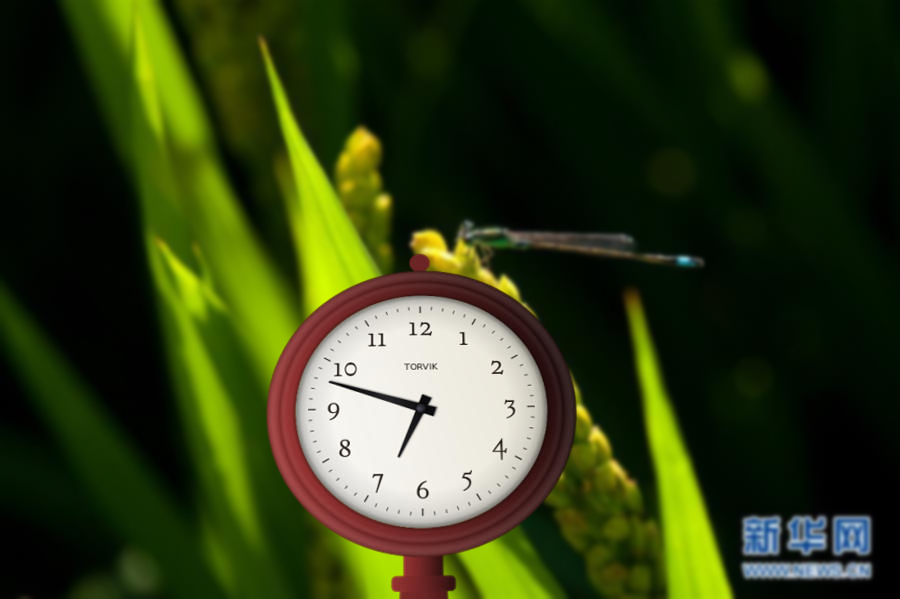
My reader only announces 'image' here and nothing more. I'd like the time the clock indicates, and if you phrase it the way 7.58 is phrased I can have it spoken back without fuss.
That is 6.48
